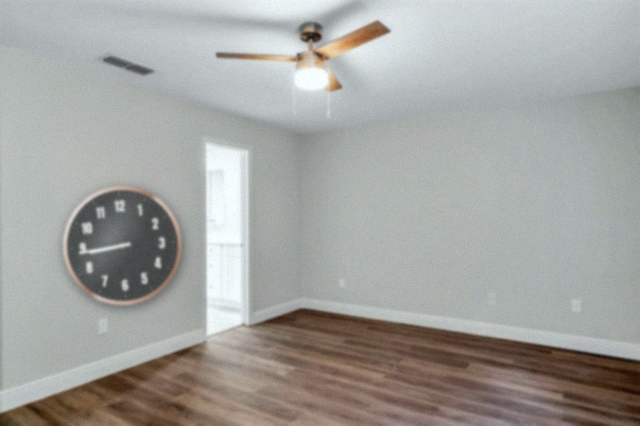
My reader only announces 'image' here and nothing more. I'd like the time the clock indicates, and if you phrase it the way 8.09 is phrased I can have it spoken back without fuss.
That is 8.44
